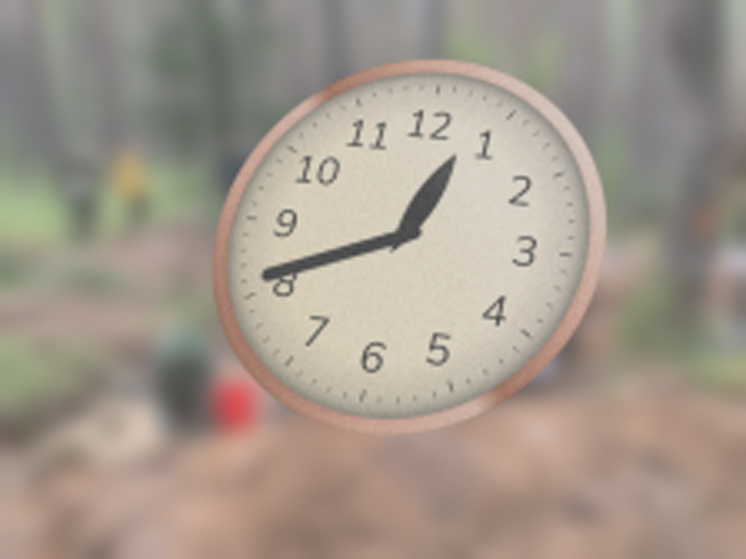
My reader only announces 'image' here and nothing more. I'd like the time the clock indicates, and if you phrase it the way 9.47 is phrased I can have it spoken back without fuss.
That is 12.41
